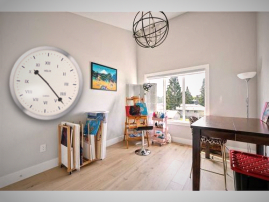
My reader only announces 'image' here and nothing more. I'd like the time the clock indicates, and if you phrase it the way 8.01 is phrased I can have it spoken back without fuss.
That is 10.23
